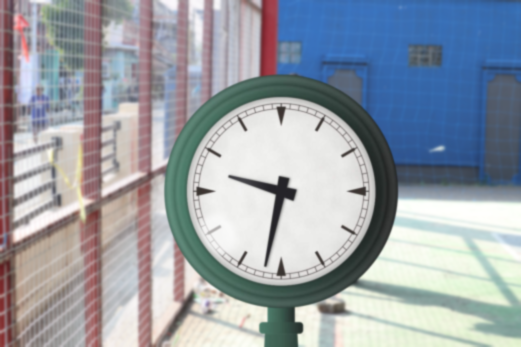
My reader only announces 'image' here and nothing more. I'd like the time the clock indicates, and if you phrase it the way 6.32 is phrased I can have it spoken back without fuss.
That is 9.32
